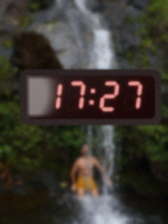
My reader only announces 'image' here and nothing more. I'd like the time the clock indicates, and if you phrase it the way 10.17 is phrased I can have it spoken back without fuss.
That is 17.27
